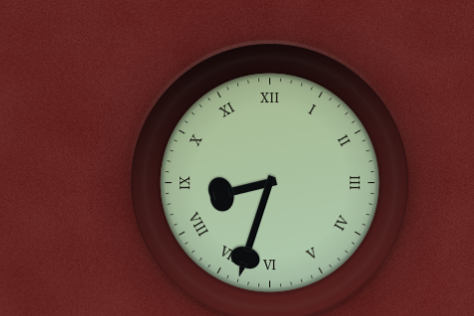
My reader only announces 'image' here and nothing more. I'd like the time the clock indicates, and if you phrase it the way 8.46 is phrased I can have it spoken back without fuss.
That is 8.33
